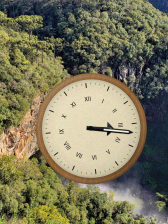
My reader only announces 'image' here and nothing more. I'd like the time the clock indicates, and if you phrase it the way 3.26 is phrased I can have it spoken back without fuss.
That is 3.17
